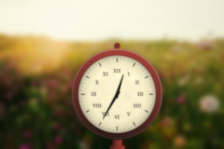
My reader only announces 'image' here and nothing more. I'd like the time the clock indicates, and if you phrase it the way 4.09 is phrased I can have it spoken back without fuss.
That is 12.35
